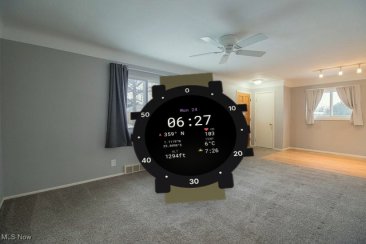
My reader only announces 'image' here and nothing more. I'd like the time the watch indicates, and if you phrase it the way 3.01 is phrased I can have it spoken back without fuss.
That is 6.27
